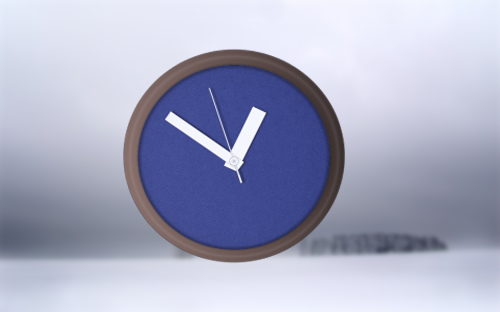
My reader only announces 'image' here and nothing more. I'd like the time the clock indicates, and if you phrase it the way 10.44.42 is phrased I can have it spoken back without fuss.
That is 12.50.57
